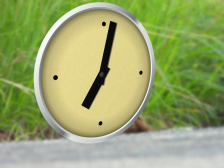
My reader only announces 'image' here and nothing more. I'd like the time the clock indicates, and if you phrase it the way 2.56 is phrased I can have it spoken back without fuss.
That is 7.02
